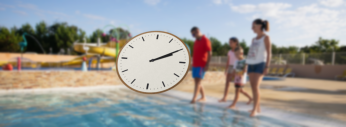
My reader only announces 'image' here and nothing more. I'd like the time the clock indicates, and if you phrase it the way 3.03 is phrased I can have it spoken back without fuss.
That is 2.10
